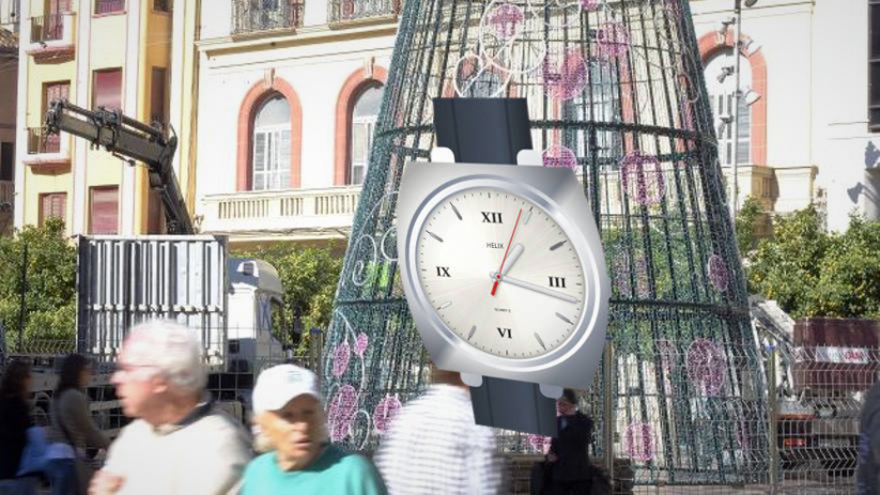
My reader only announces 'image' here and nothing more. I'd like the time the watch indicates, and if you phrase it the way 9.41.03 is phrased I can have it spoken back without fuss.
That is 1.17.04
